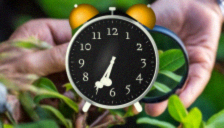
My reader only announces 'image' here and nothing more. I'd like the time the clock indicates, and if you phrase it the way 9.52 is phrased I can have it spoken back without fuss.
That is 6.35
